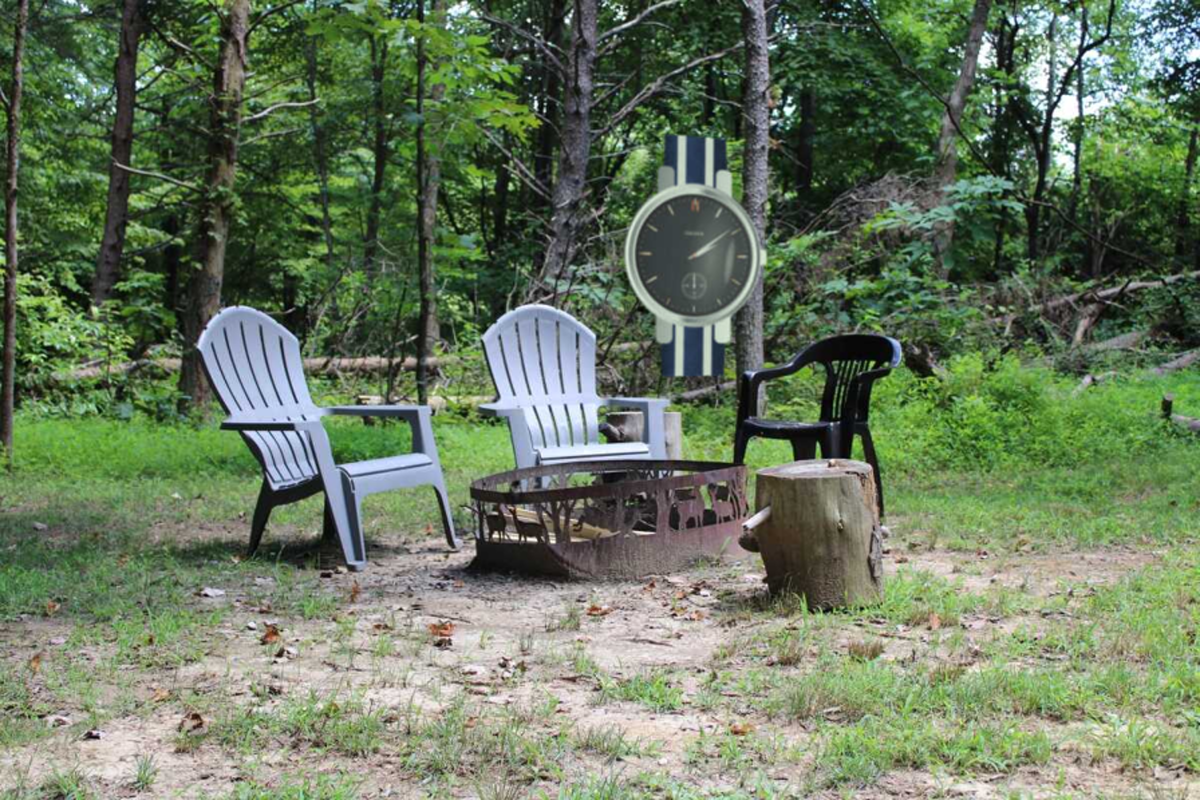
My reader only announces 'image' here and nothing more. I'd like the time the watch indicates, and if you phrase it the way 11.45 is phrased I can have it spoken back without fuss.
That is 2.09
